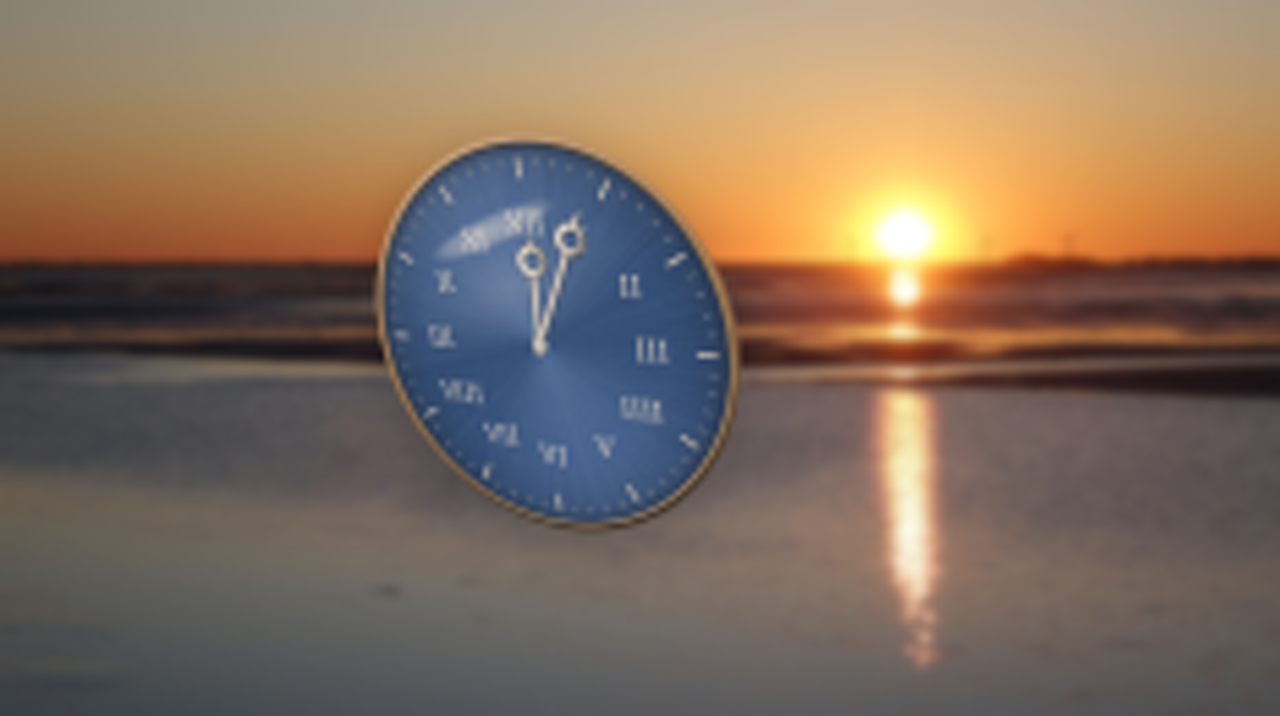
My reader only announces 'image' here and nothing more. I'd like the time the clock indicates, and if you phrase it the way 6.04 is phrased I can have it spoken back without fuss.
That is 12.04
